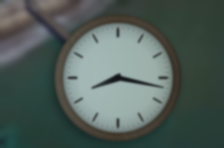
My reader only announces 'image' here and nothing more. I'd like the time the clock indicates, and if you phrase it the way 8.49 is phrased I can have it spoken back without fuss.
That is 8.17
